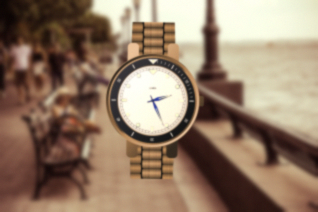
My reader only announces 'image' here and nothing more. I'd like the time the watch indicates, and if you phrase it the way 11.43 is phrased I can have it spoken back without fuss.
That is 2.26
